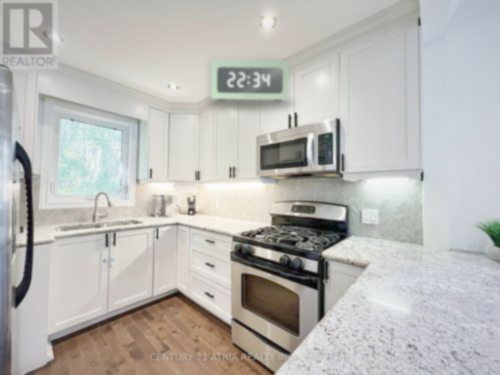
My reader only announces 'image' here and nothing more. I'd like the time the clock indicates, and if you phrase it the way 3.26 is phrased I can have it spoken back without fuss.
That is 22.34
